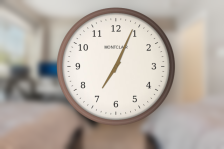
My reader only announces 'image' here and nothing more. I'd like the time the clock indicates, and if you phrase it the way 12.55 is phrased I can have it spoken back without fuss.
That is 7.04
